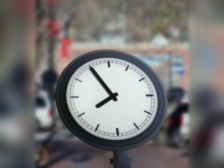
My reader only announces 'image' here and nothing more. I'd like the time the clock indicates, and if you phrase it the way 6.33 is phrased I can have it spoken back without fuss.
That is 7.55
